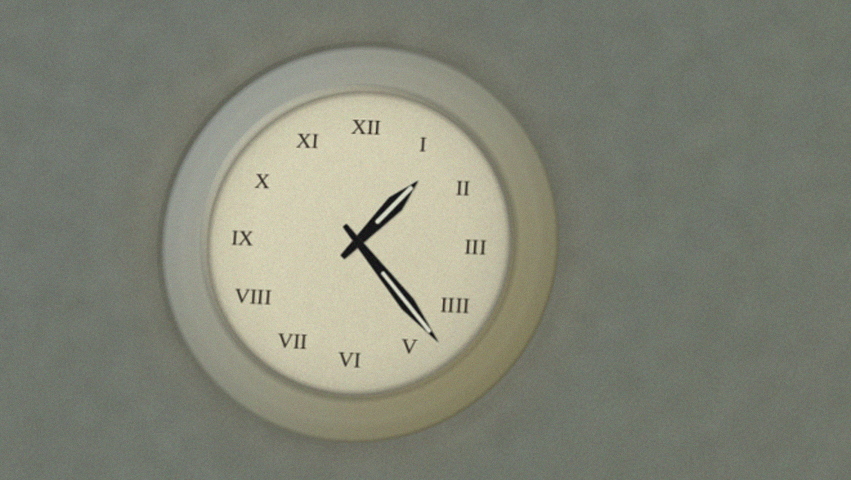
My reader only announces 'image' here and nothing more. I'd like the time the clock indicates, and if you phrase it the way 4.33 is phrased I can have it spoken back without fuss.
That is 1.23
